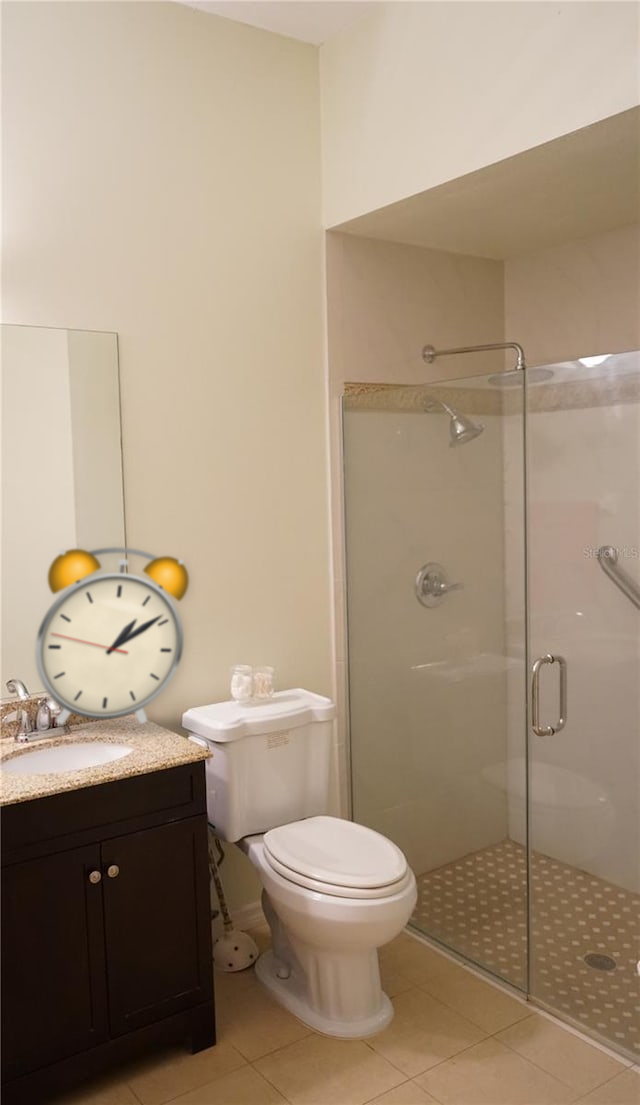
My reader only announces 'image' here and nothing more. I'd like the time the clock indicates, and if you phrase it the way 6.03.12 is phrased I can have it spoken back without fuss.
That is 1.08.47
